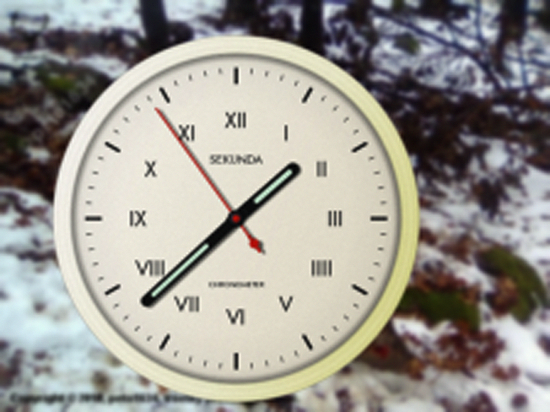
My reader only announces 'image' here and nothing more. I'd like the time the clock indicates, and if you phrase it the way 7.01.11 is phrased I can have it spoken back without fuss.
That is 1.37.54
